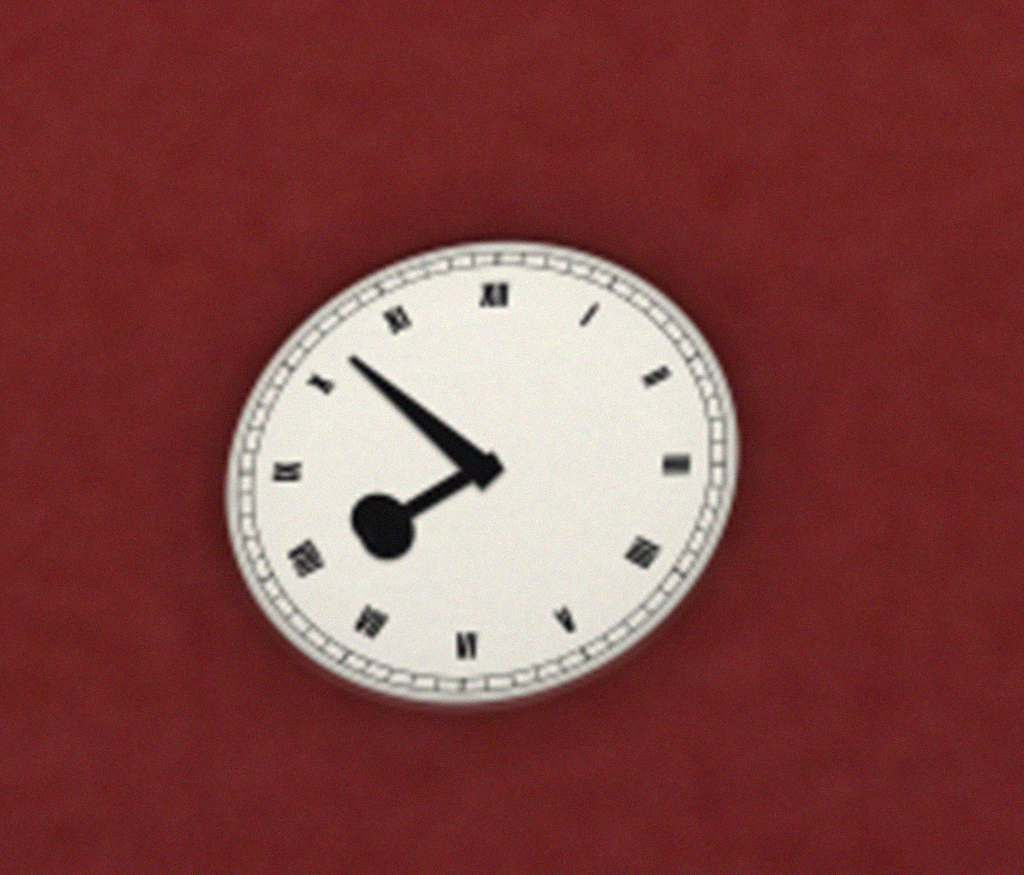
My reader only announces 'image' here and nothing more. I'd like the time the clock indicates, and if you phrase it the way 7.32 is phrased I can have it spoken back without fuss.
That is 7.52
